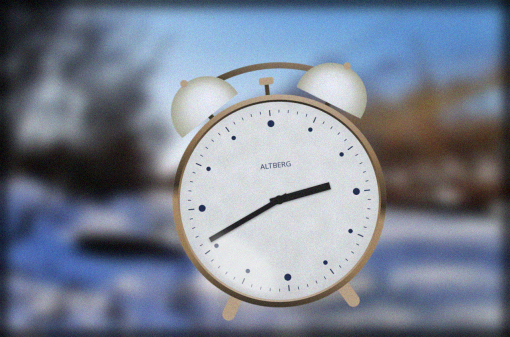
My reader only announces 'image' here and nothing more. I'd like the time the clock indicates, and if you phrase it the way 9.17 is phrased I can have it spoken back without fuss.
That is 2.41
